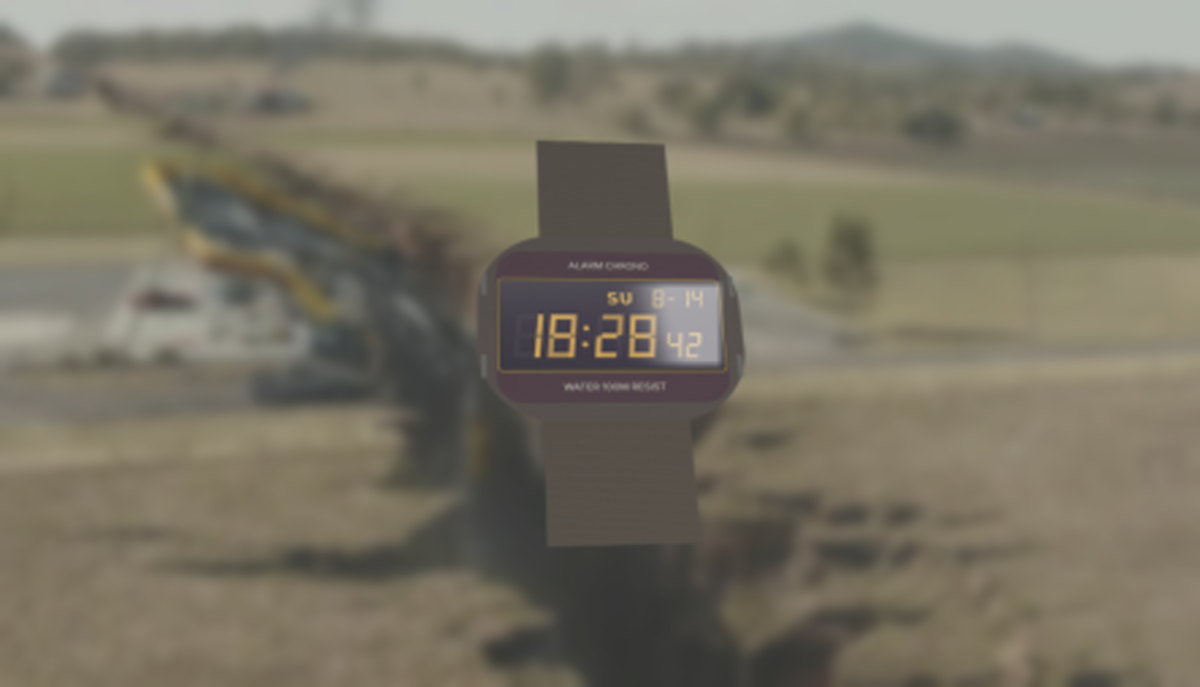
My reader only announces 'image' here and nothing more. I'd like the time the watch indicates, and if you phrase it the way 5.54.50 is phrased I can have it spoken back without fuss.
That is 18.28.42
